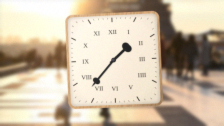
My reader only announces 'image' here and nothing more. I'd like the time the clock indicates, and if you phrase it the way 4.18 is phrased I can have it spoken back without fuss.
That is 1.37
